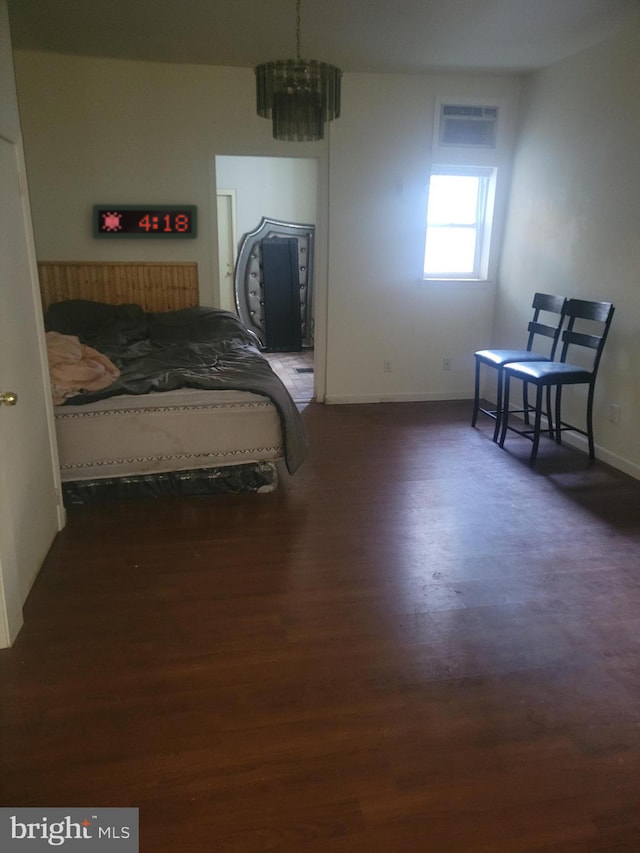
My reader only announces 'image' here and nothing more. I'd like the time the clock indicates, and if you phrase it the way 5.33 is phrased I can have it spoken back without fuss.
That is 4.18
